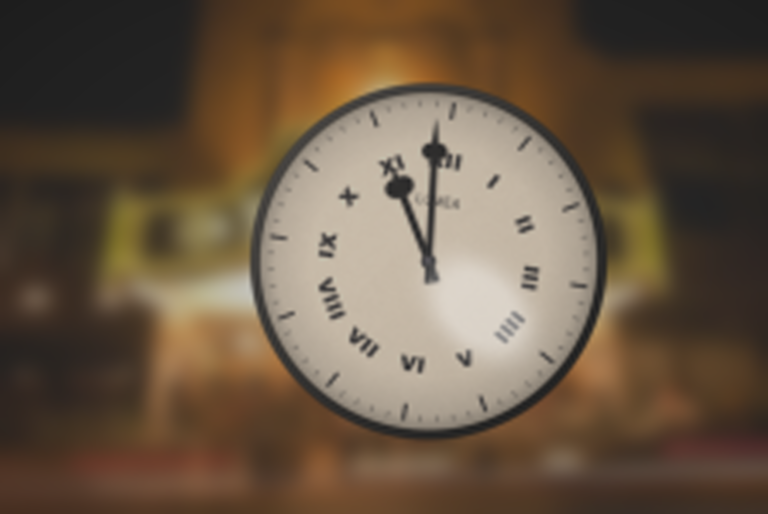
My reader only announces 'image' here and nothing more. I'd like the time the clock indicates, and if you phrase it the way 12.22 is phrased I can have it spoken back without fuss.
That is 10.59
